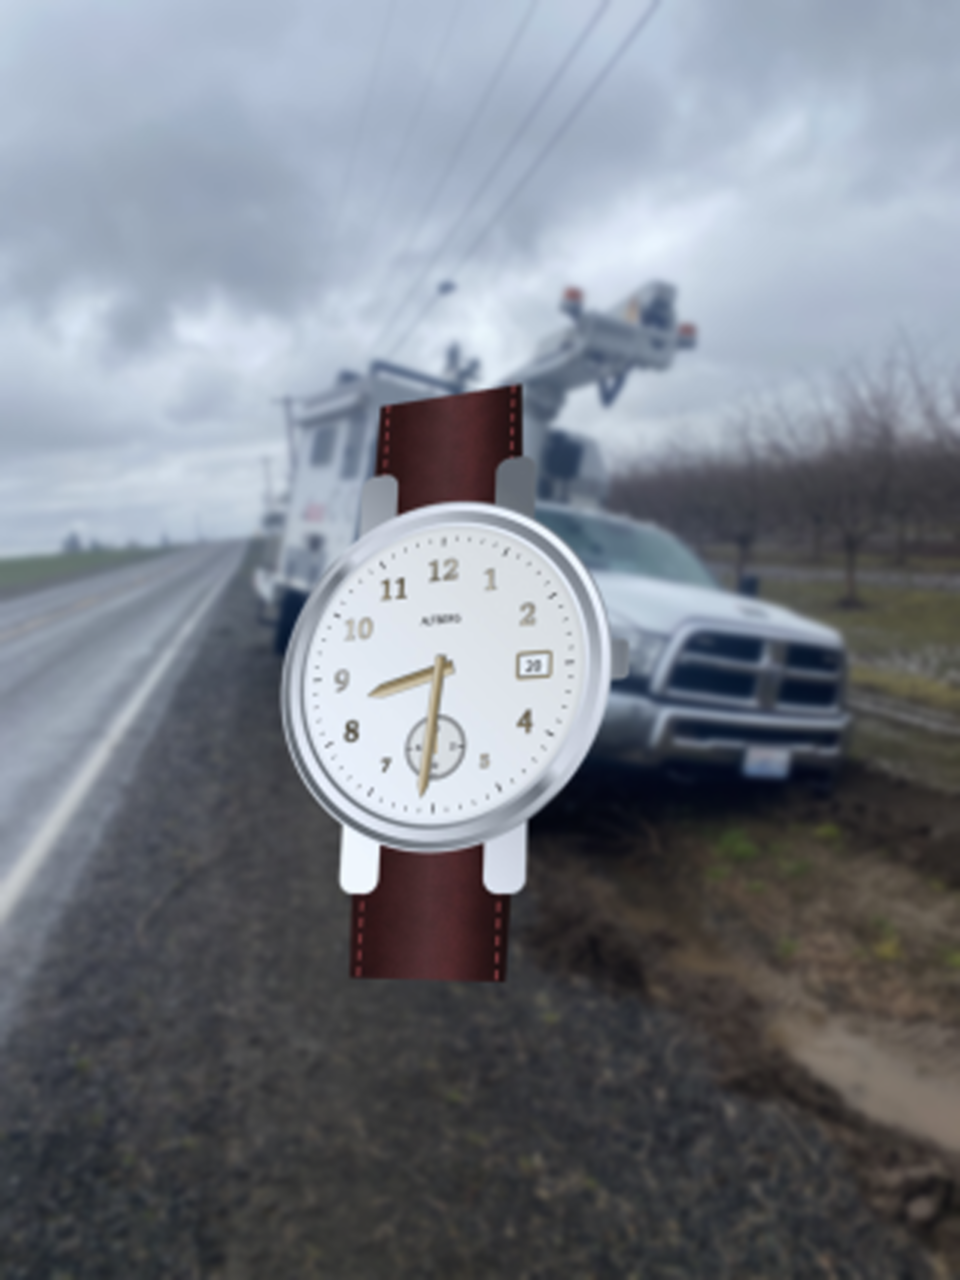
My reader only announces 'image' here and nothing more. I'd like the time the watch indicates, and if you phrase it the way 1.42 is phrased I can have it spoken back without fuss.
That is 8.31
